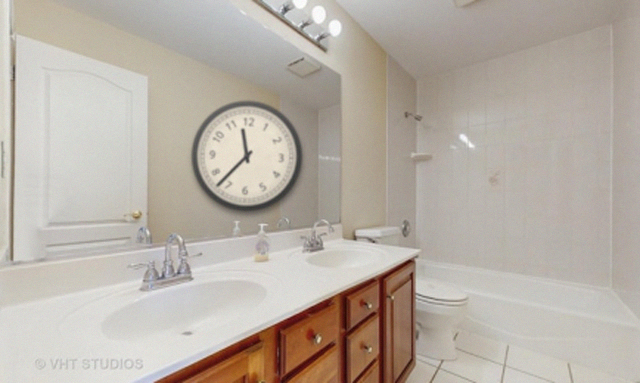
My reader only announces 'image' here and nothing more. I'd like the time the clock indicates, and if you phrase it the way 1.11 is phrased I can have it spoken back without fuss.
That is 11.37
